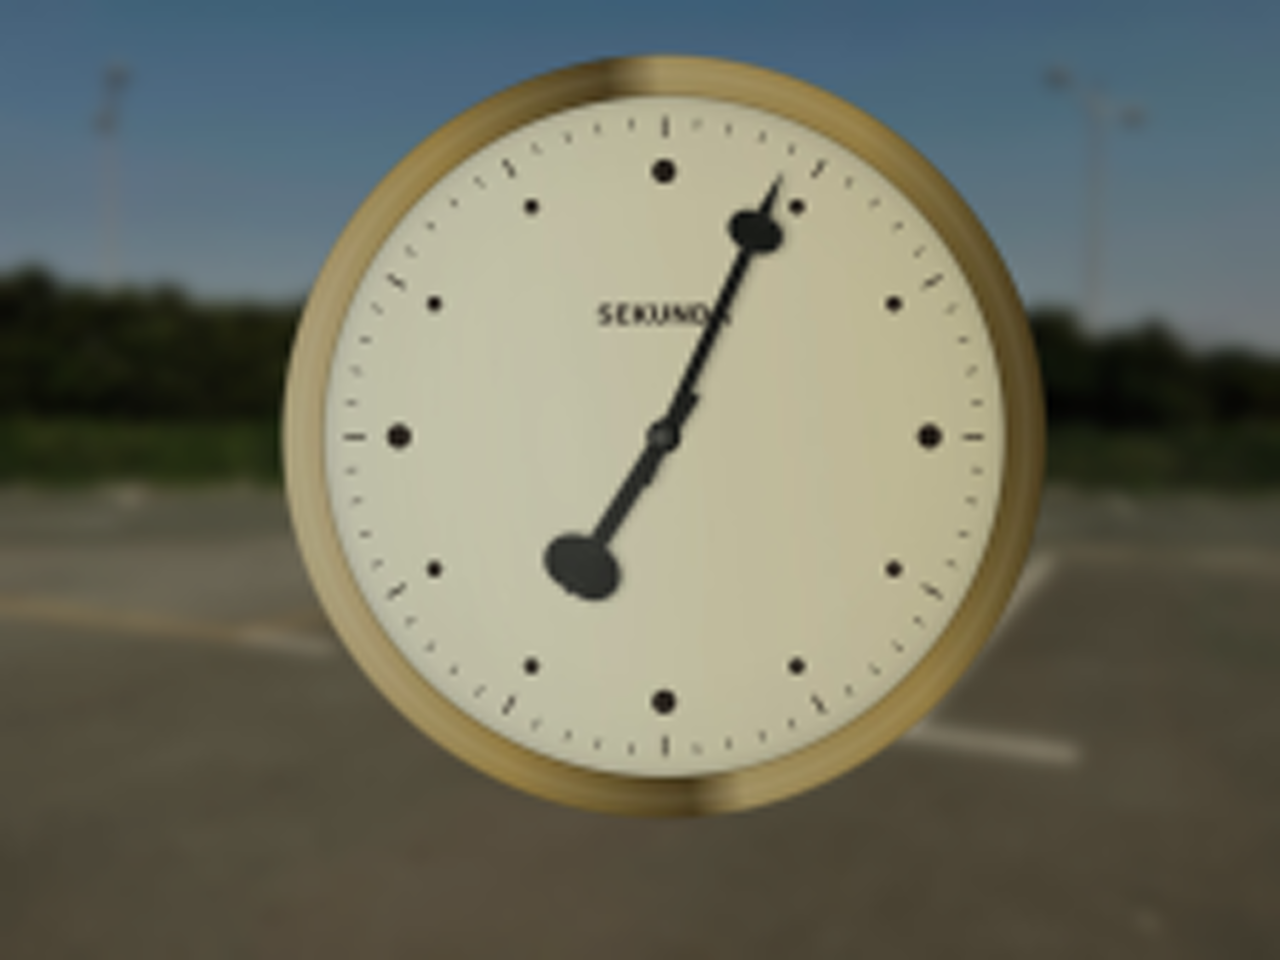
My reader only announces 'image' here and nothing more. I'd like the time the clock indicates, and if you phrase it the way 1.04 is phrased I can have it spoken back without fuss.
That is 7.04
